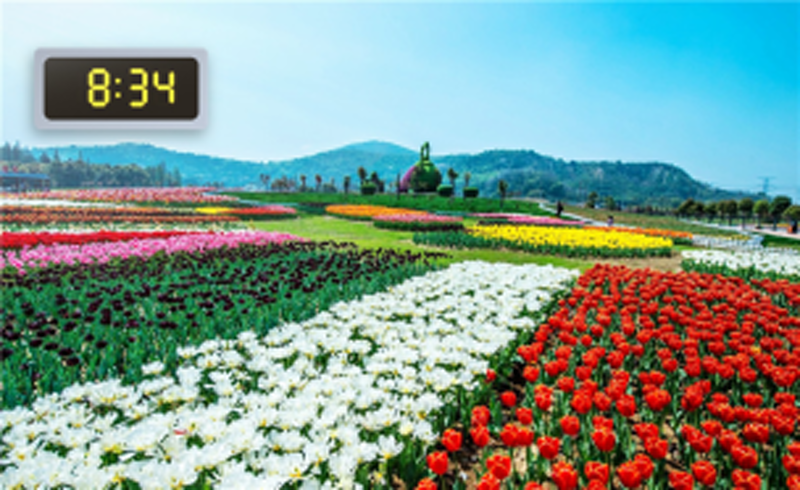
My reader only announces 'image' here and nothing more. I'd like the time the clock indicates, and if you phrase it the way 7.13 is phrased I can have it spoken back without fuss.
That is 8.34
